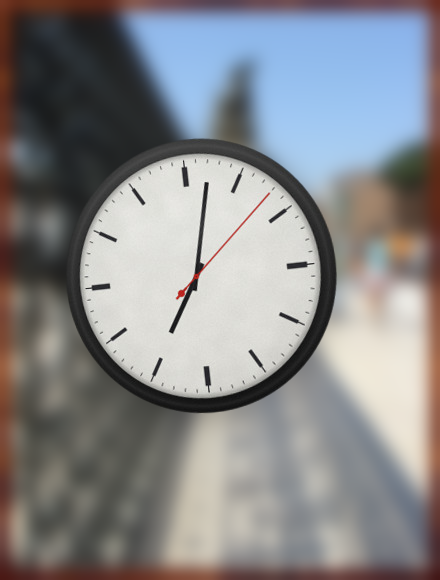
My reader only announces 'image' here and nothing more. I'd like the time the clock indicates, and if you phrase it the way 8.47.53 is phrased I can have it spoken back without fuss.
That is 7.02.08
